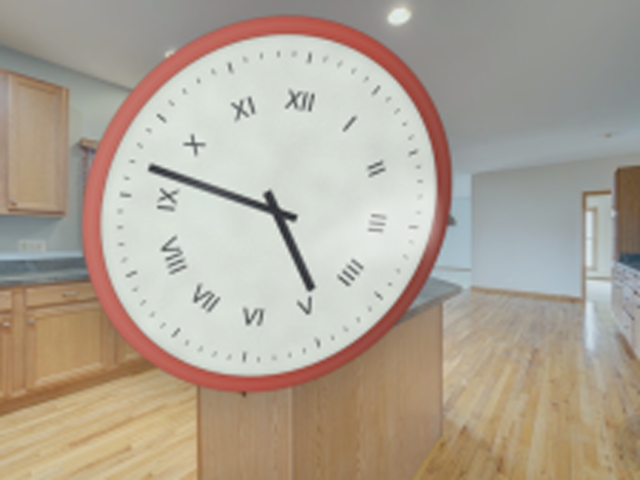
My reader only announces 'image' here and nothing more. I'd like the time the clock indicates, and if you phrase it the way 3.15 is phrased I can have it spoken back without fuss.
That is 4.47
